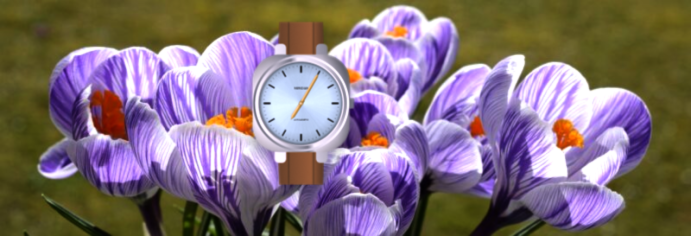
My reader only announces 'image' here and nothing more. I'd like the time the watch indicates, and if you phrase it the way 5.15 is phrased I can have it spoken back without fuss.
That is 7.05
